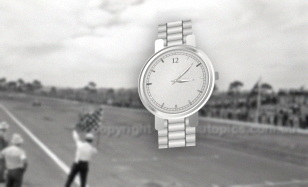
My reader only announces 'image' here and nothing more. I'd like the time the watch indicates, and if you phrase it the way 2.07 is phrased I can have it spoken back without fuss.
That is 3.08
